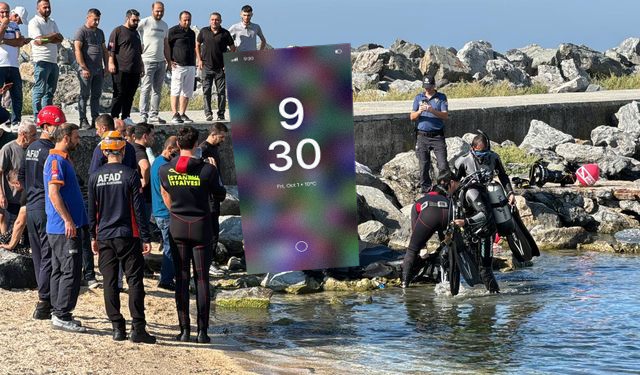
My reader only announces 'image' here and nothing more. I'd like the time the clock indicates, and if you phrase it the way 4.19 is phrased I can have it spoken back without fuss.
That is 9.30
